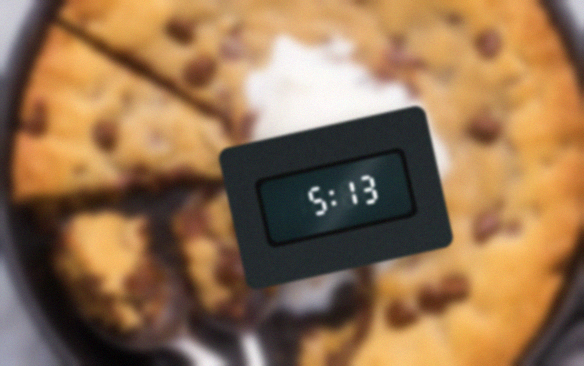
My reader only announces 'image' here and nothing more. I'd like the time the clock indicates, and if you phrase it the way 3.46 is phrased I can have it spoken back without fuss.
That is 5.13
